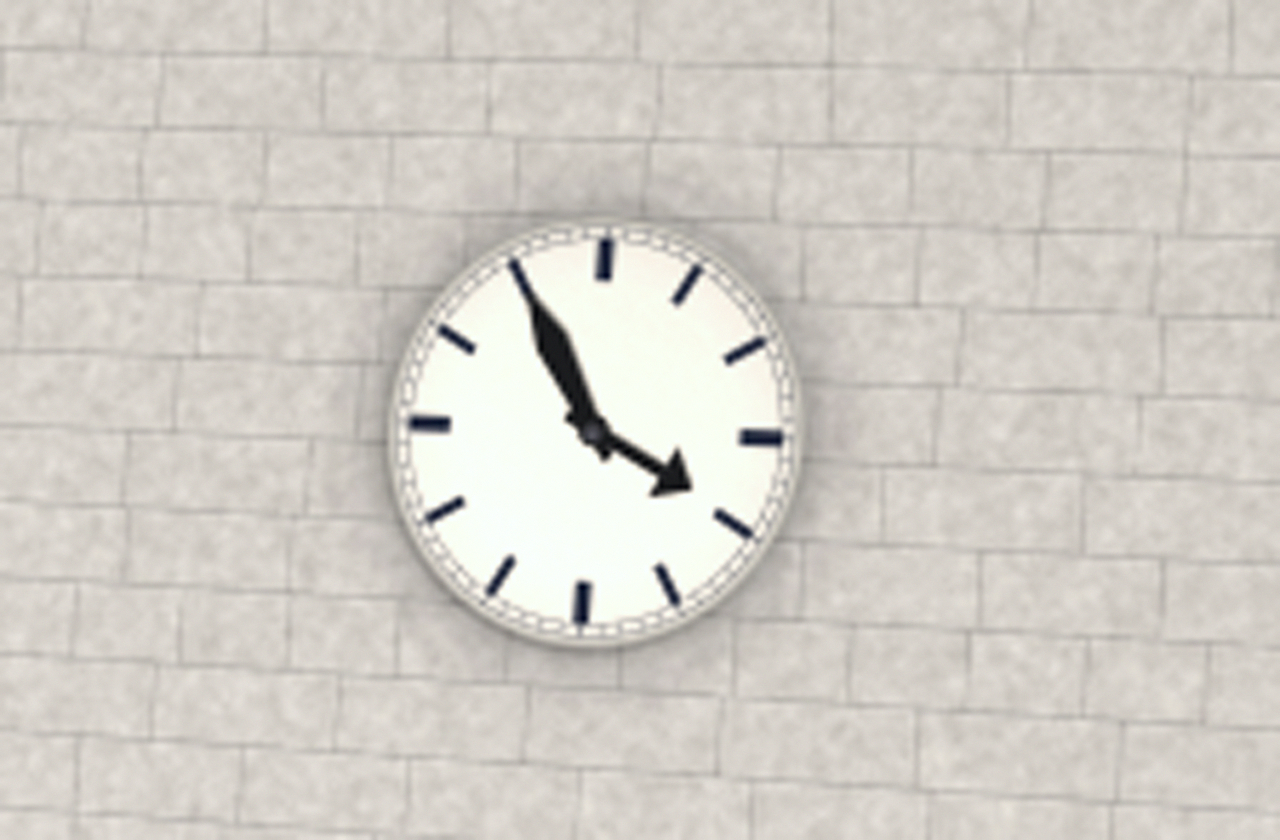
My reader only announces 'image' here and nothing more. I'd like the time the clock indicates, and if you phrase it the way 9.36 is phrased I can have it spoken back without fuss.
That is 3.55
